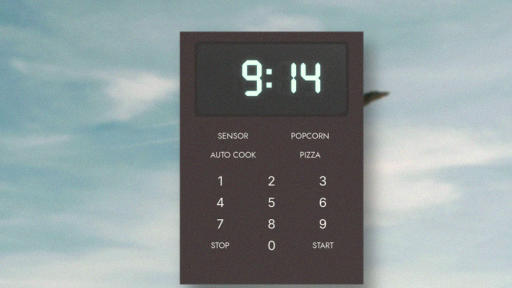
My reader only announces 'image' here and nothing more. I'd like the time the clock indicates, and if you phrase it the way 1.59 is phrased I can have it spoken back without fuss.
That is 9.14
